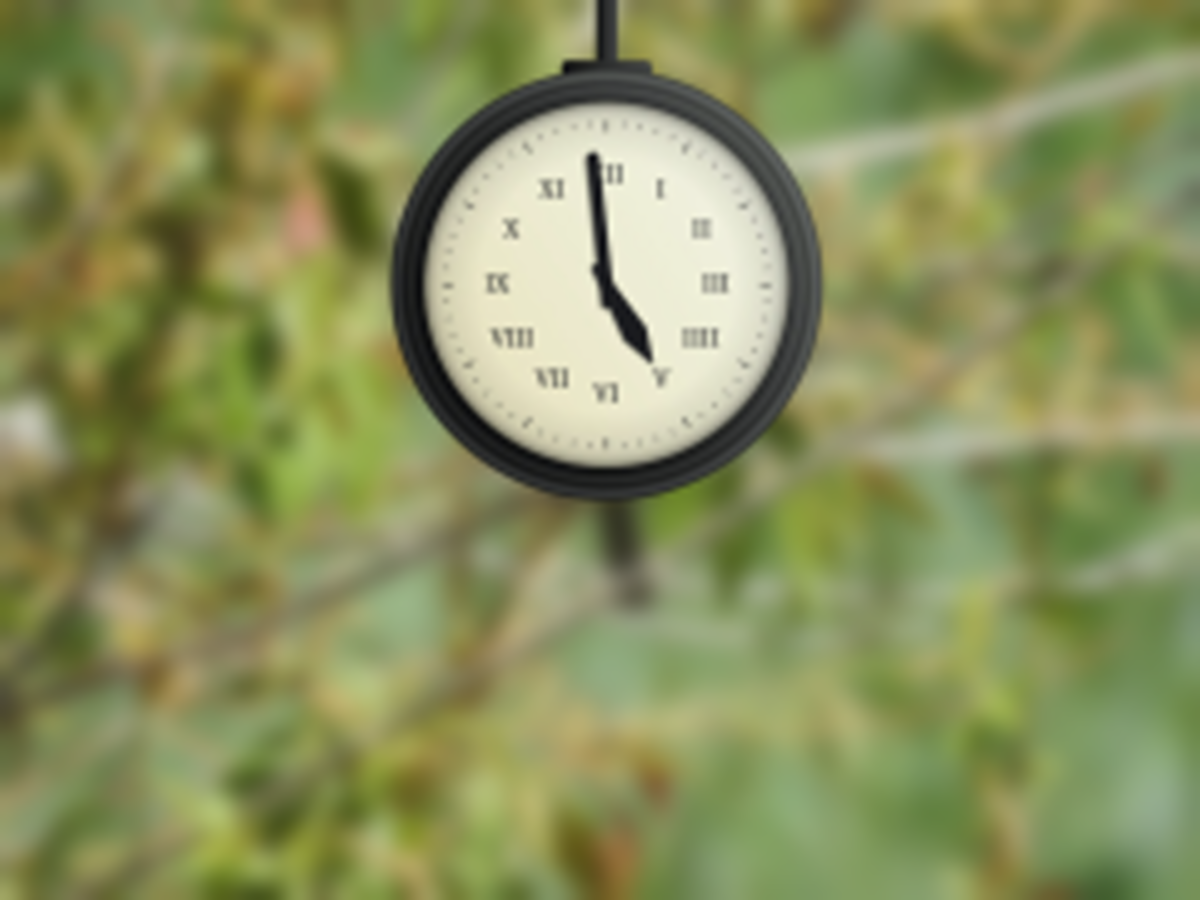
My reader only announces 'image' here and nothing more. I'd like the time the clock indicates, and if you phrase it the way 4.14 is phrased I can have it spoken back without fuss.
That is 4.59
